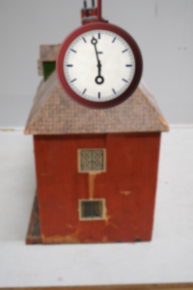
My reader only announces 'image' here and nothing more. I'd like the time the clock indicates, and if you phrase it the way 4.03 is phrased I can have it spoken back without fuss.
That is 5.58
